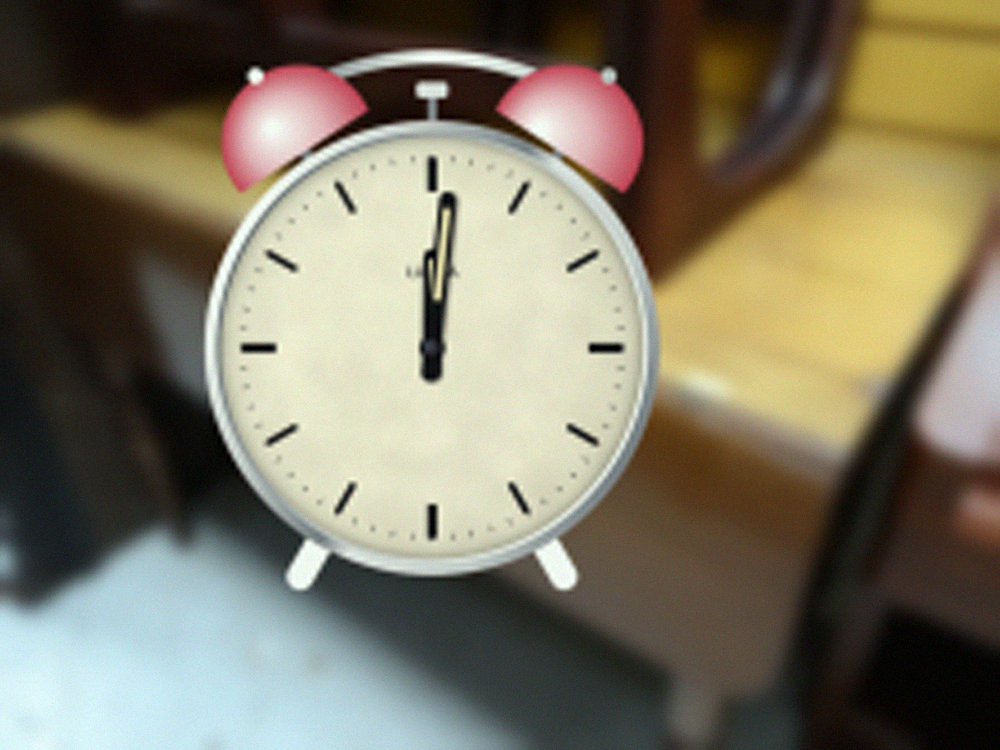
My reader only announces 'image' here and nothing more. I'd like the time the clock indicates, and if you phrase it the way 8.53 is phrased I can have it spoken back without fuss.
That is 12.01
